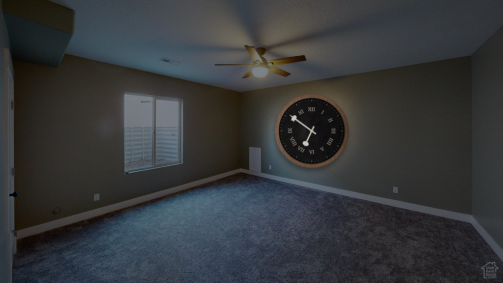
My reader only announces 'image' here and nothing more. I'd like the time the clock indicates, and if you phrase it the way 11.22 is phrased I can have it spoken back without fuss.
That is 6.51
